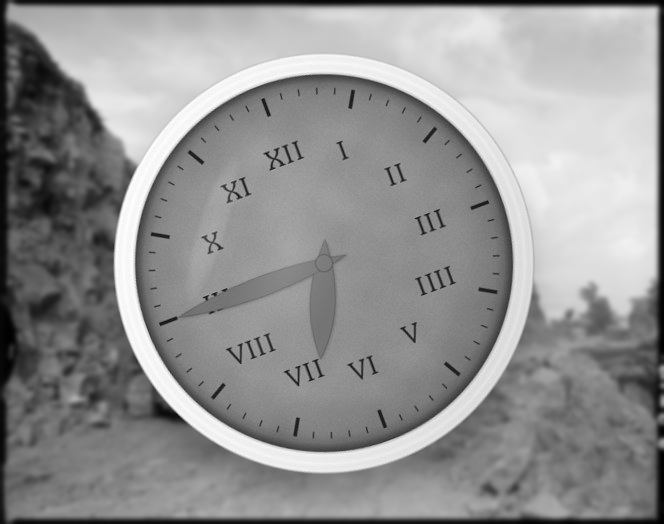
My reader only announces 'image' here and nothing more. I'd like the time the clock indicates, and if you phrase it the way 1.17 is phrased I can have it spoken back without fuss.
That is 6.45
